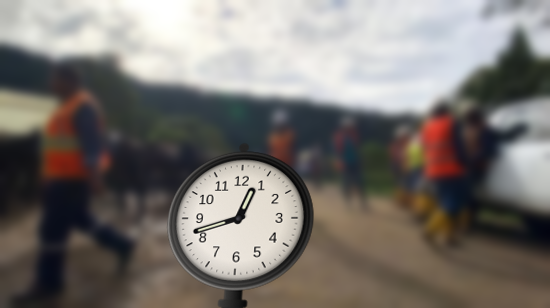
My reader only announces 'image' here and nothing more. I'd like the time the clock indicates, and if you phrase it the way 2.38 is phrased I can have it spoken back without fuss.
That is 12.42
